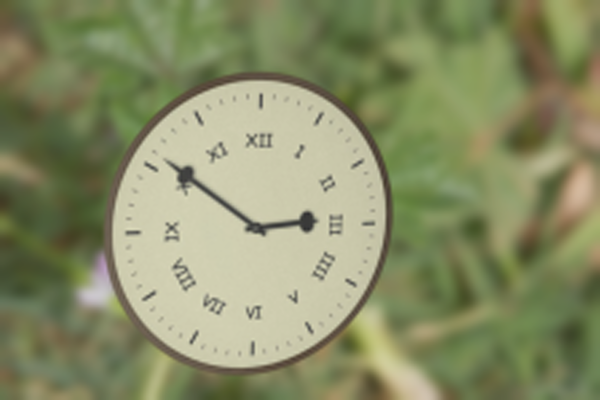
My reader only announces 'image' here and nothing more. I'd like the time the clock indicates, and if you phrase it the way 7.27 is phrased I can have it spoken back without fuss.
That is 2.51
